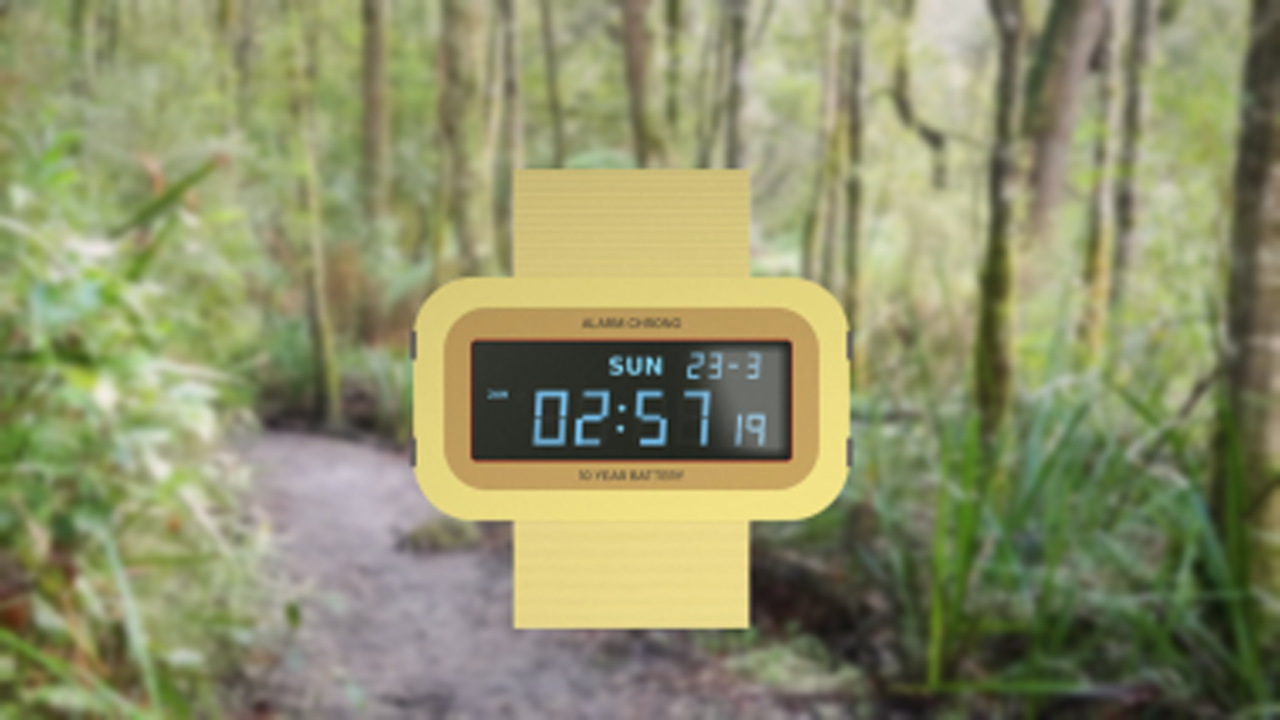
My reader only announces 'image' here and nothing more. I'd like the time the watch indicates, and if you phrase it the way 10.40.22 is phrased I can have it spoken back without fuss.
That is 2.57.19
